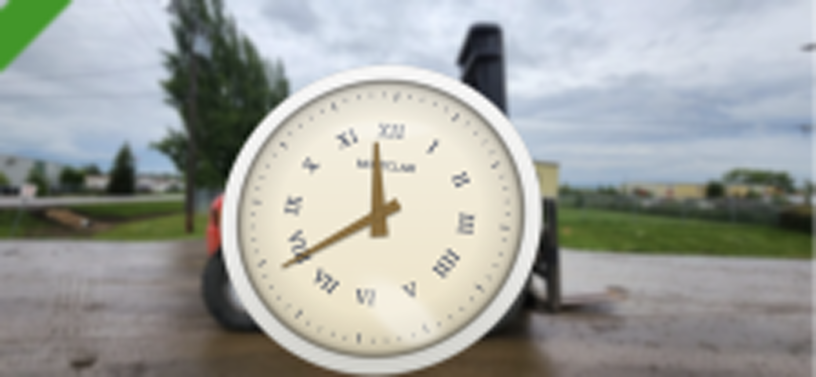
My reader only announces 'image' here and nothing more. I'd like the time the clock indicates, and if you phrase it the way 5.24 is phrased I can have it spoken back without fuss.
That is 11.39
